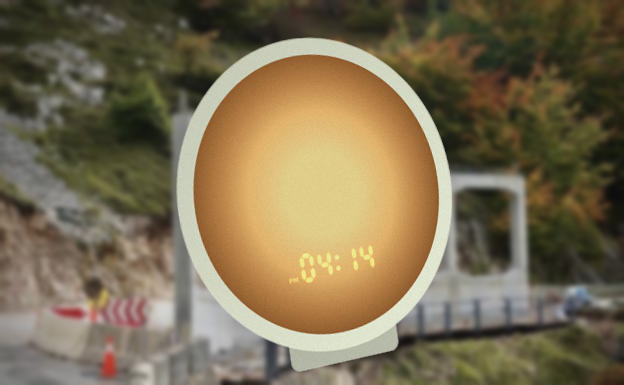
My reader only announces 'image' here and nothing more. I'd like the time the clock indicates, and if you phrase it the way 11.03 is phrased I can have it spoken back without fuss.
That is 4.14
